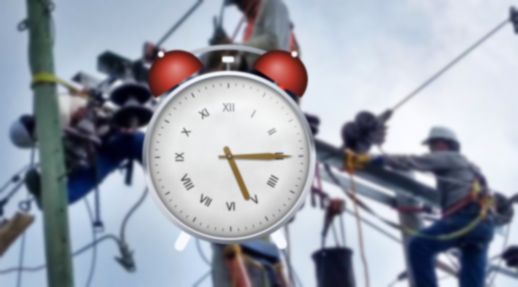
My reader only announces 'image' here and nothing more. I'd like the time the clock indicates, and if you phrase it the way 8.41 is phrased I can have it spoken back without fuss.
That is 5.15
